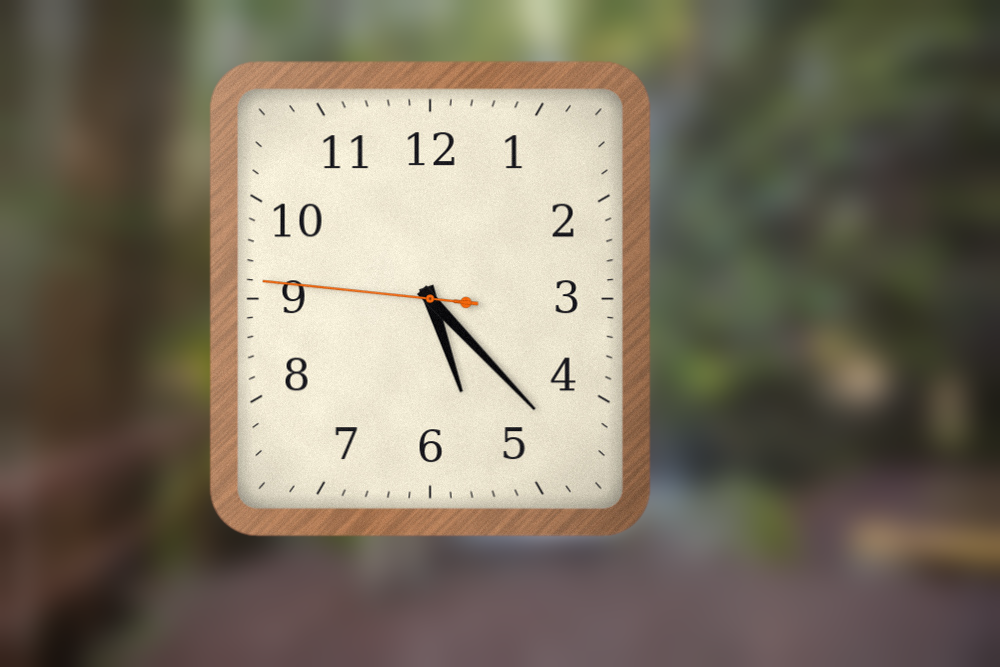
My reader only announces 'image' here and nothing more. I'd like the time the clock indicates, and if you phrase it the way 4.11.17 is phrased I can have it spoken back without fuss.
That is 5.22.46
